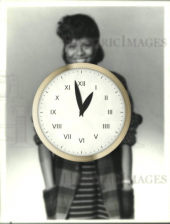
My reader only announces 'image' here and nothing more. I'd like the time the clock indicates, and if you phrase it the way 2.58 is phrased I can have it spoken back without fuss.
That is 12.58
